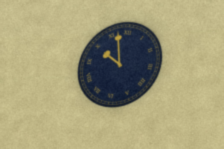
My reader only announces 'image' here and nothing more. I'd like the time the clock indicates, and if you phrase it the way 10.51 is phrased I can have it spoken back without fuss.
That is 9.57
